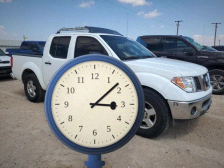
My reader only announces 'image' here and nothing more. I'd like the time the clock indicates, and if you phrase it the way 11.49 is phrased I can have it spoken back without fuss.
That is 3.08
